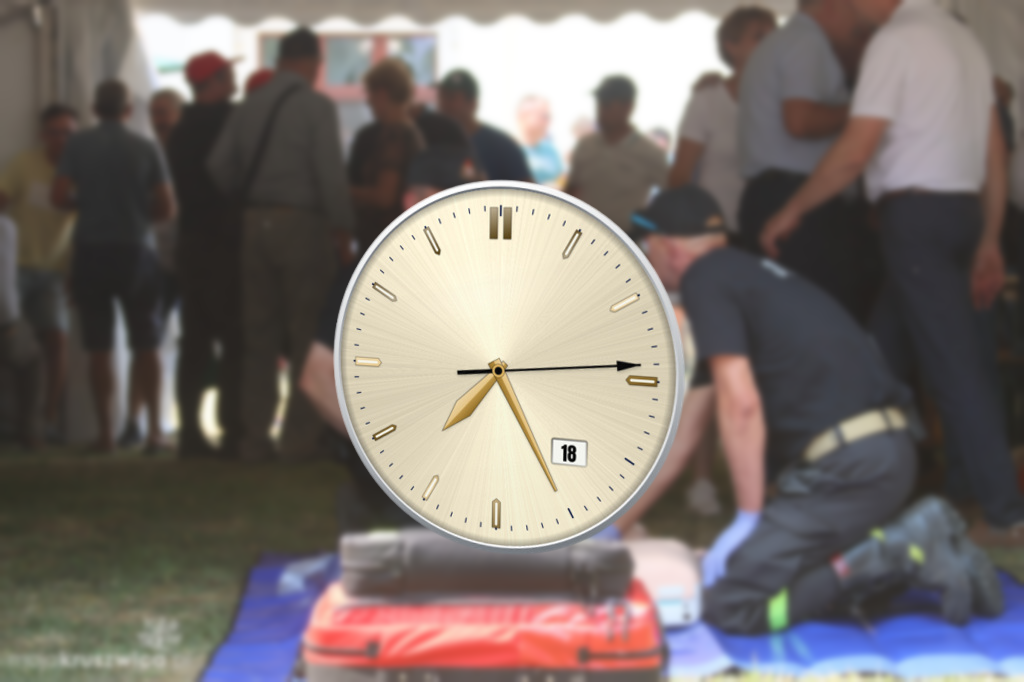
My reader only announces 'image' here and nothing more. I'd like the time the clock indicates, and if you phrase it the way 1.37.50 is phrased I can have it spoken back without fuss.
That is 7.25.14
